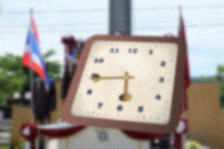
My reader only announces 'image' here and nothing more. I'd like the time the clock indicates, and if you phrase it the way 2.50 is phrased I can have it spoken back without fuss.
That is 5.44
